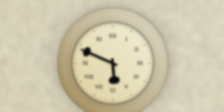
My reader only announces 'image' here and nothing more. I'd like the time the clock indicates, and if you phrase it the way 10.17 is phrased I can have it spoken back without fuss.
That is 5.49
